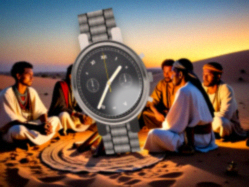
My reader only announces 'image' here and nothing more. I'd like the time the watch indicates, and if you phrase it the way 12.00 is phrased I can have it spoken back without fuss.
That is 1.36
